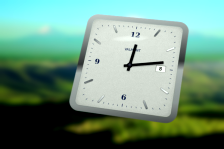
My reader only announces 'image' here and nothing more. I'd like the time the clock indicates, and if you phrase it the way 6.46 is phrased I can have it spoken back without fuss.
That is 12.13
